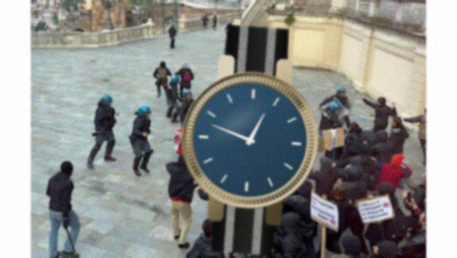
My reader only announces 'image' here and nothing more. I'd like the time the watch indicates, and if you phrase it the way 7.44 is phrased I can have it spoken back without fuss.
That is 12.48
